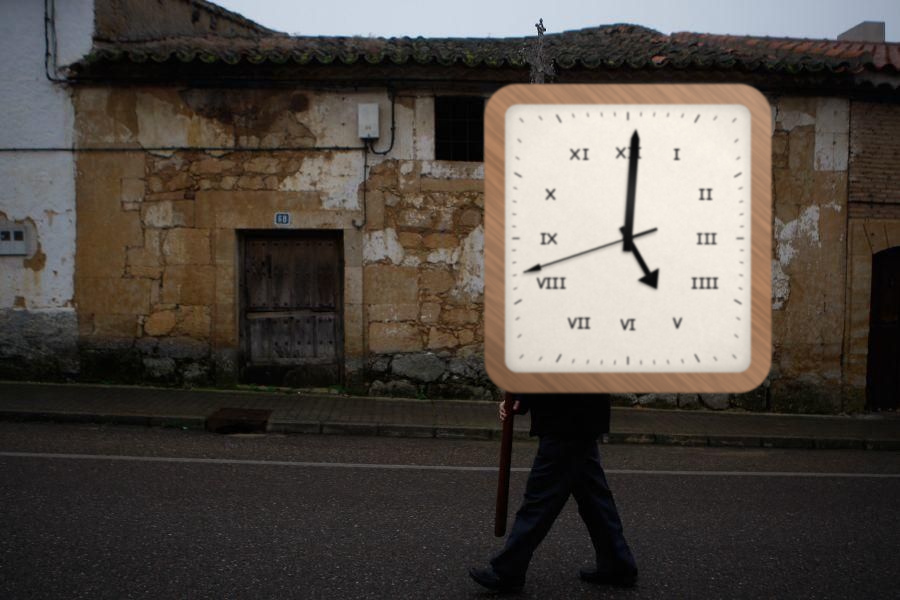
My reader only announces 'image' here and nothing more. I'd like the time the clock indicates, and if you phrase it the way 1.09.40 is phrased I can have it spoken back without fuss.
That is 5.00.42
